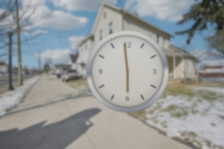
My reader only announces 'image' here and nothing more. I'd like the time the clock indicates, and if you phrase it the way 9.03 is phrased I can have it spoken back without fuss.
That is 5.59
